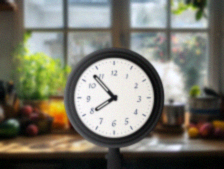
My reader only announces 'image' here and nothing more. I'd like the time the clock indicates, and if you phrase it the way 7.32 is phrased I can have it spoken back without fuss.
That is 7.53
